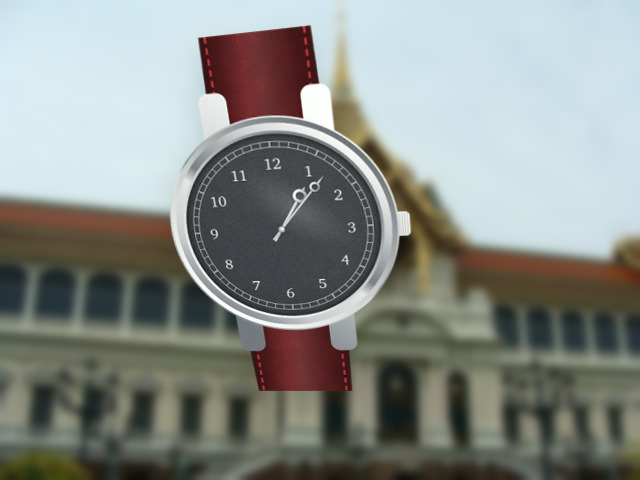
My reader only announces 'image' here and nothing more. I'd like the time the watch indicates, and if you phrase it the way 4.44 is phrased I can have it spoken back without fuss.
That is 1.07
